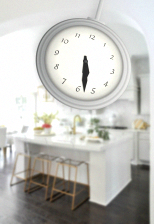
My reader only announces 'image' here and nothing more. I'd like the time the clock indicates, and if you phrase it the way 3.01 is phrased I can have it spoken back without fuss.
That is 5.28
